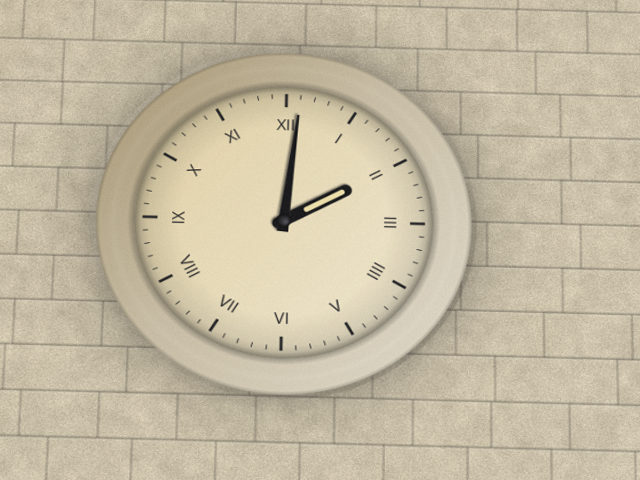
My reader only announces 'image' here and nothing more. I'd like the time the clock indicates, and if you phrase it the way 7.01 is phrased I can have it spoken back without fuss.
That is 2.01
